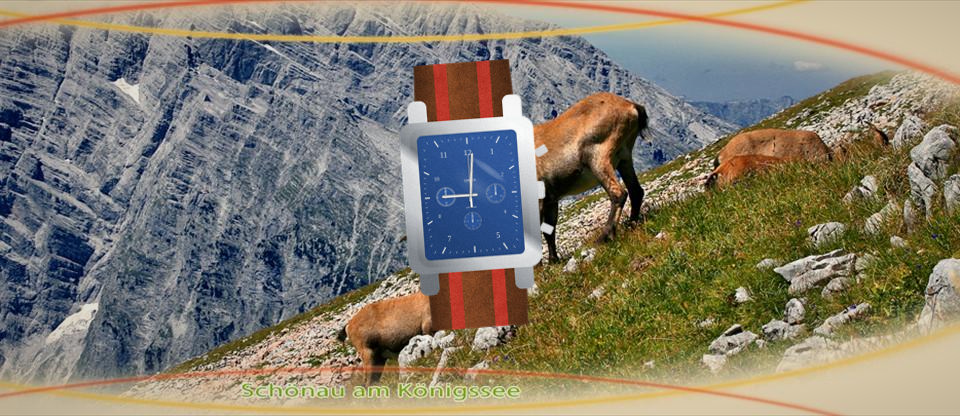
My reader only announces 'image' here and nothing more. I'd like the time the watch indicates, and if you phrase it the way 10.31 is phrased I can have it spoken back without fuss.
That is 9.01
